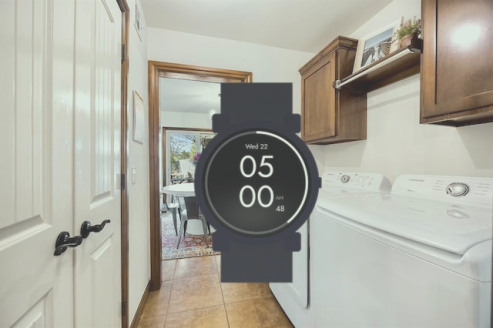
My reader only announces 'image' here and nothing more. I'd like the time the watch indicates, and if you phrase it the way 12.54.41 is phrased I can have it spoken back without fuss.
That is 5.00.48
